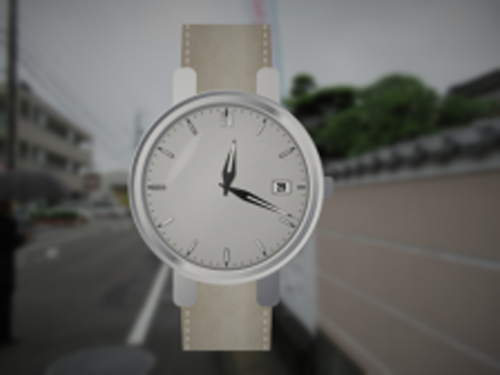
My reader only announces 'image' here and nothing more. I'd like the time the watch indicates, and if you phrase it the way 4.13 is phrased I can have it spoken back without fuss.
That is 12.19
